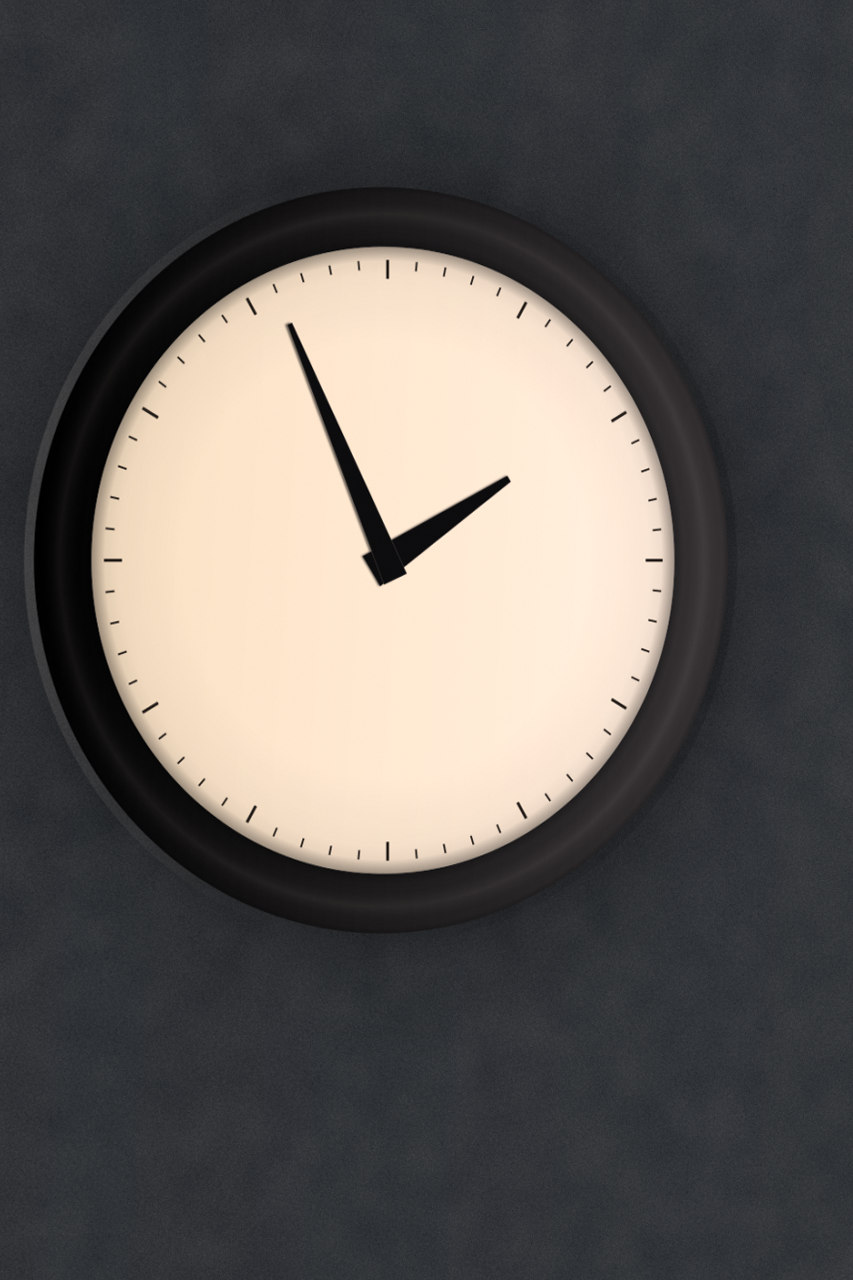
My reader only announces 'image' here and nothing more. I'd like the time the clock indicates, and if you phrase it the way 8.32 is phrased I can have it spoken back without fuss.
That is 1.56
